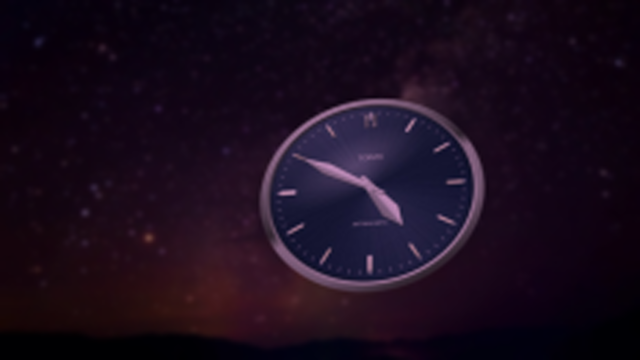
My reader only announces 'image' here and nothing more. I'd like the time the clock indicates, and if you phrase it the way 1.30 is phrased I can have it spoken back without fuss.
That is 4.50
